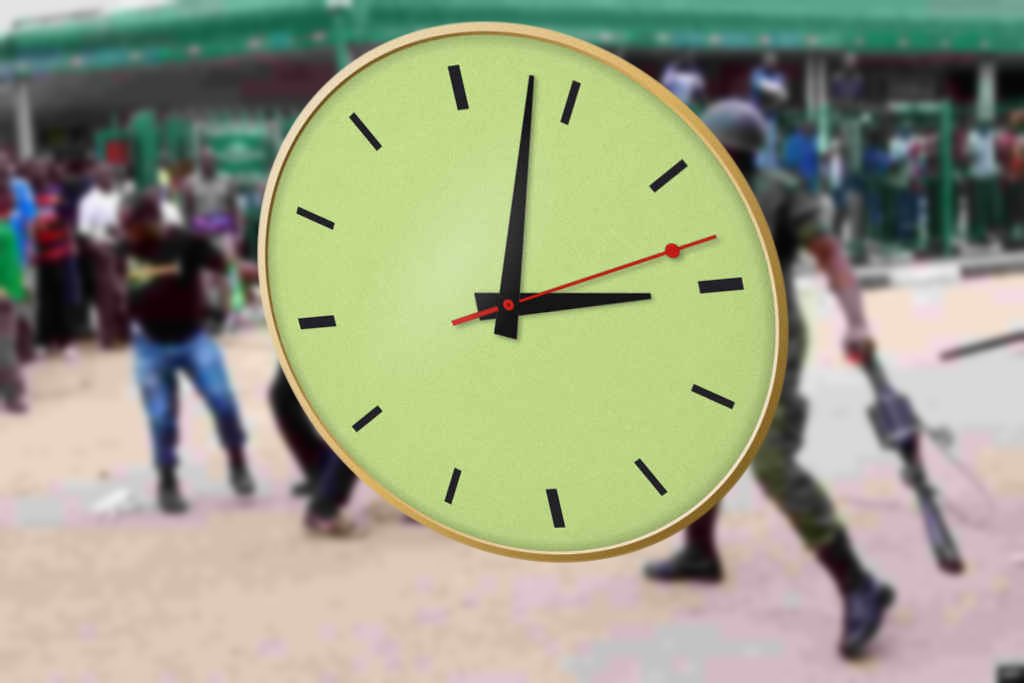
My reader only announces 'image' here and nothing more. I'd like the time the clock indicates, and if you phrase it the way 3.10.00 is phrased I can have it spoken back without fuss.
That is 3.03.13
